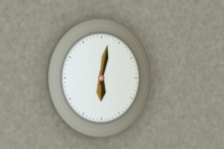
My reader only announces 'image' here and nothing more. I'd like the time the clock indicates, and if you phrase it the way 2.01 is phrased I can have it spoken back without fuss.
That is 6.02
